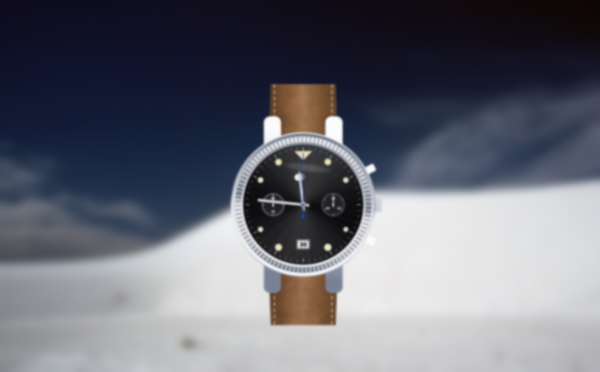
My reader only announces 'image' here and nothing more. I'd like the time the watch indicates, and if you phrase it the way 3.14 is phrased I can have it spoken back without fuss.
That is 11.46
